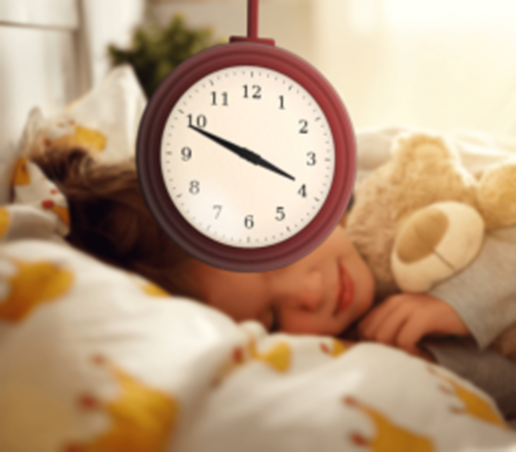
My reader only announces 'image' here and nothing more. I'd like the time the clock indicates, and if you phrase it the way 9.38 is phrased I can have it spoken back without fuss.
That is 3.49
